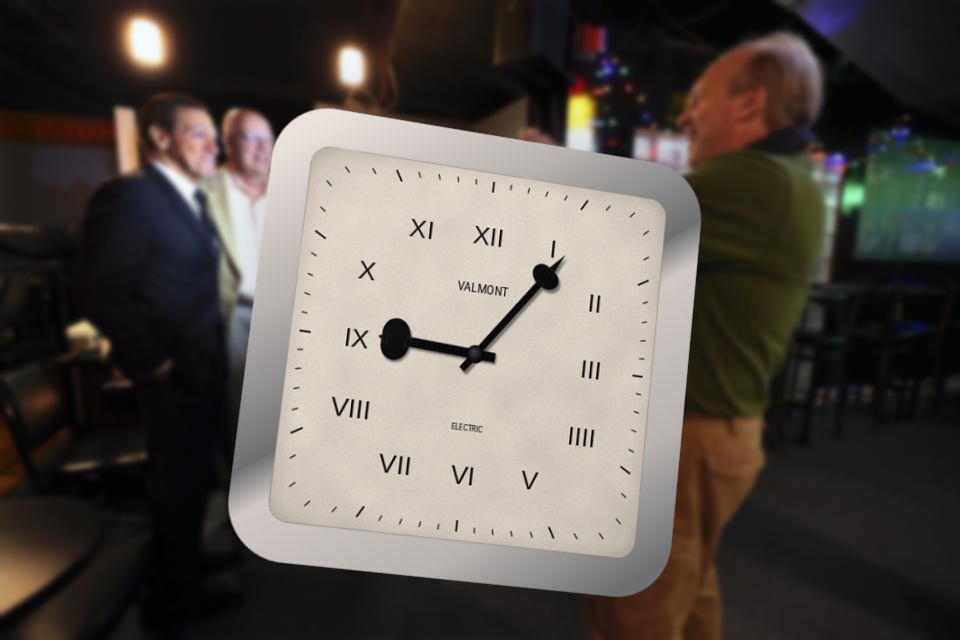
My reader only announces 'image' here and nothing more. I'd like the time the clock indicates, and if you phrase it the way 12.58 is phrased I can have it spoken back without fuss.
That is 9.06
